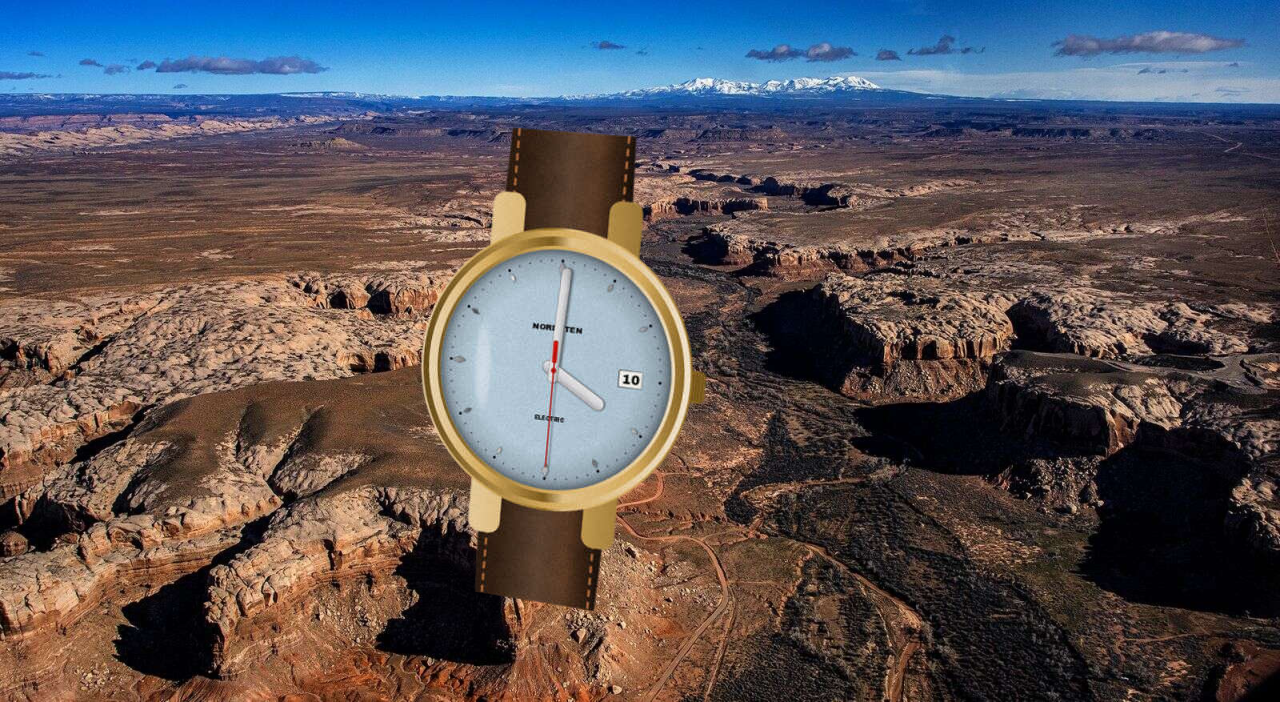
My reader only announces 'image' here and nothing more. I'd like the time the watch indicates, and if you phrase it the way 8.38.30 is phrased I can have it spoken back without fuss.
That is 4.00.30
